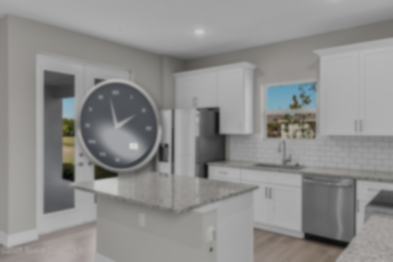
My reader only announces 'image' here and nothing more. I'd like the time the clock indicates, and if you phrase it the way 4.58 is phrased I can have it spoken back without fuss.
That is 1.58
